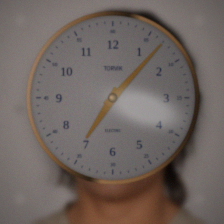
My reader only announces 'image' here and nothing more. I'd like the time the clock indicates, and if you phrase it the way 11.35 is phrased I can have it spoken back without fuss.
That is 7.07
